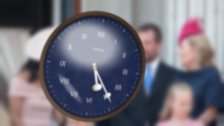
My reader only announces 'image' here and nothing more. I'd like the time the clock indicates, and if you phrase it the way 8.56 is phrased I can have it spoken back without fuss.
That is 5.24
